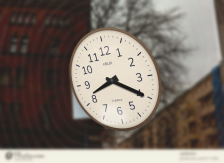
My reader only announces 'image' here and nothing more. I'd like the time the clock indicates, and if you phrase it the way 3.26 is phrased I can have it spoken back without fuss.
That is 8.20
